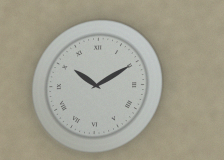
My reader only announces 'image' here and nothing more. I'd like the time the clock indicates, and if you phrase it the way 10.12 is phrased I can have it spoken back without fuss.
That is 10.10
